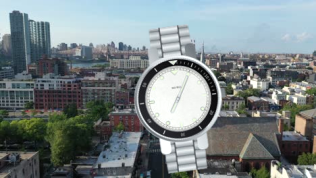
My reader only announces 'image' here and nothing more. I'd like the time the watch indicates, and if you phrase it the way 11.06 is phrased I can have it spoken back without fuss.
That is 7.05
